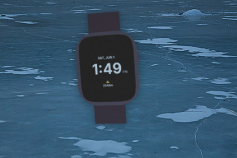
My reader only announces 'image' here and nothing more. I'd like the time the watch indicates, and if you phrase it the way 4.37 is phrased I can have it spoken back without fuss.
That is 1.49
